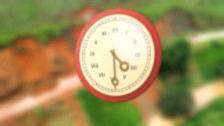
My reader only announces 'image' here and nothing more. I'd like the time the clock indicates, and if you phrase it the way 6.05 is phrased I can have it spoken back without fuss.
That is 4.29
